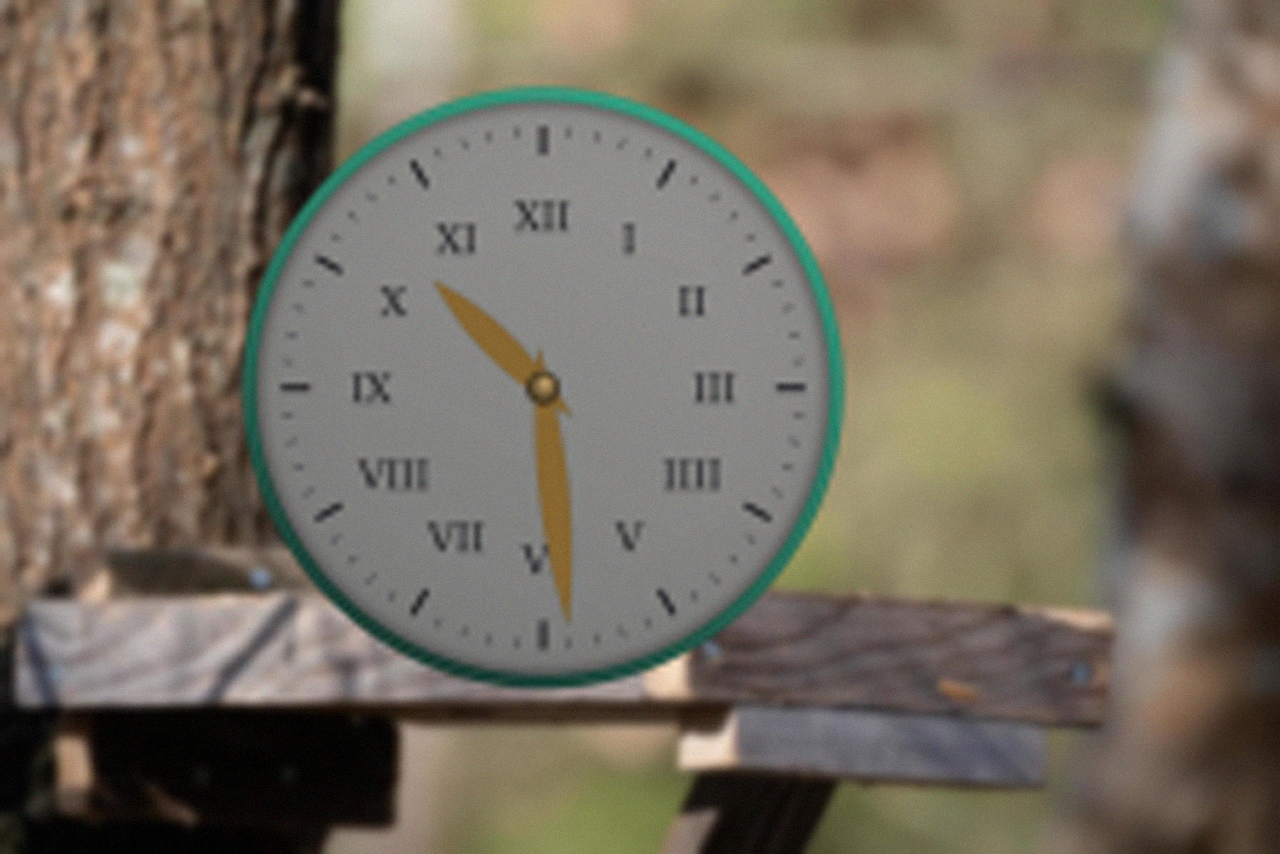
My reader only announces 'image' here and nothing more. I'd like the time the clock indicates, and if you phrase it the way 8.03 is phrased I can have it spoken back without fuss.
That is 10.29
